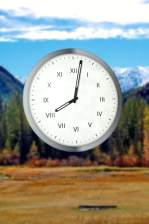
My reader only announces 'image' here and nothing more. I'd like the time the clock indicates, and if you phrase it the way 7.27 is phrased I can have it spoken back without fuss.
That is 8.02
